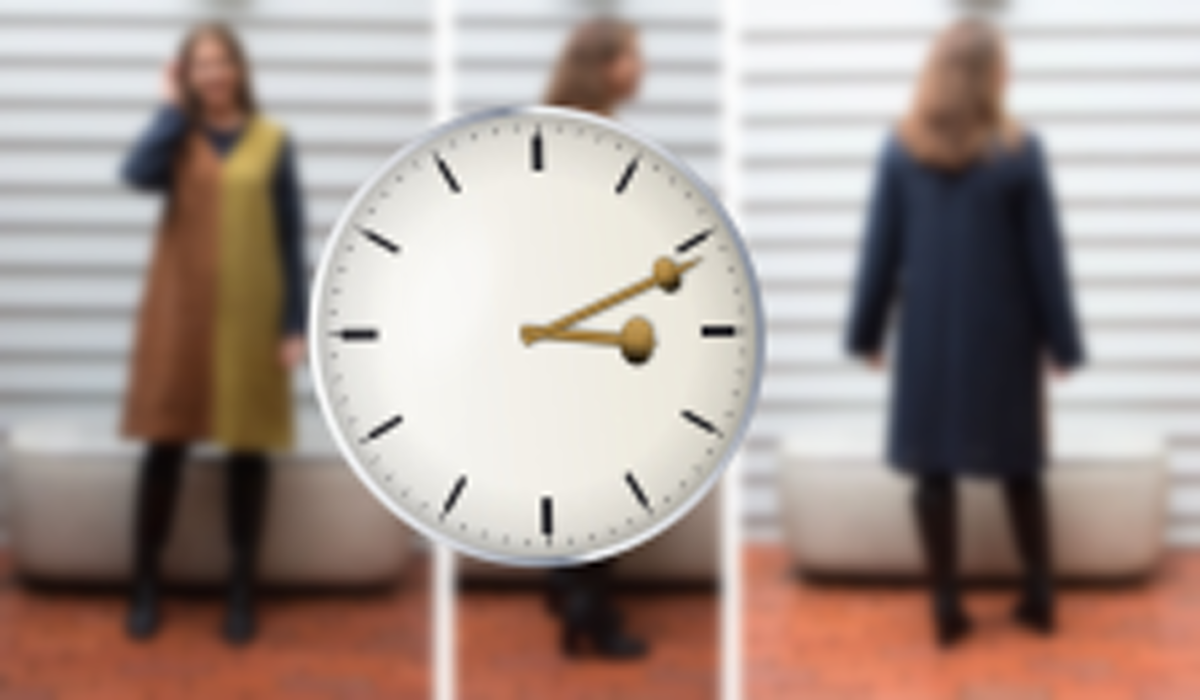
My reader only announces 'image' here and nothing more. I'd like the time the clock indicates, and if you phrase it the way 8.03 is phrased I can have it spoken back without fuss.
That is 3.11
